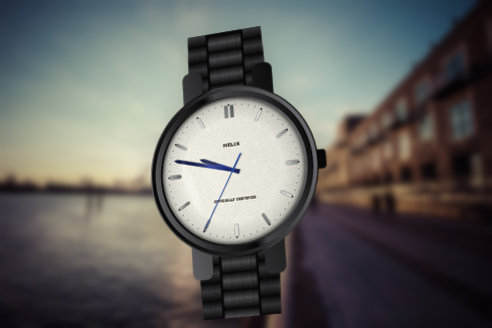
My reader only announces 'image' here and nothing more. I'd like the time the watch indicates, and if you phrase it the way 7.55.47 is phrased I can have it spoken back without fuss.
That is 9.47.35
